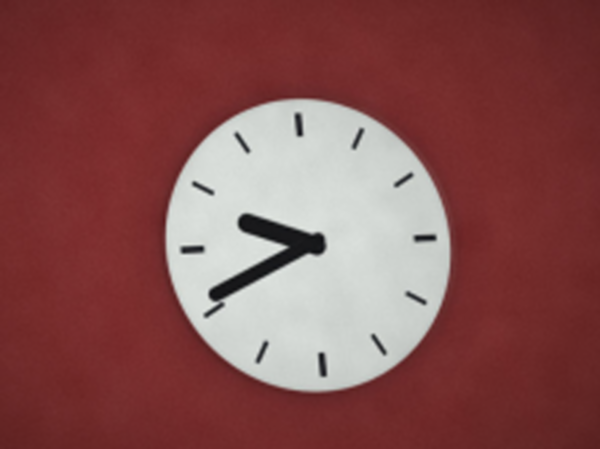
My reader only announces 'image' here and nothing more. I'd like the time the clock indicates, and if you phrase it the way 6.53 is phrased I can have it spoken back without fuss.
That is 9.41
